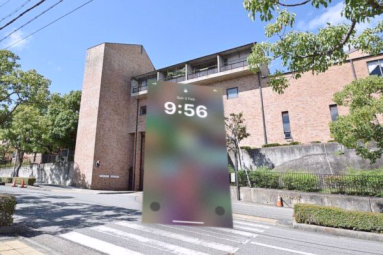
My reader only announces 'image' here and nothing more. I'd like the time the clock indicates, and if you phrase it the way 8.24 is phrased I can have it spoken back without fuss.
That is 9.56
